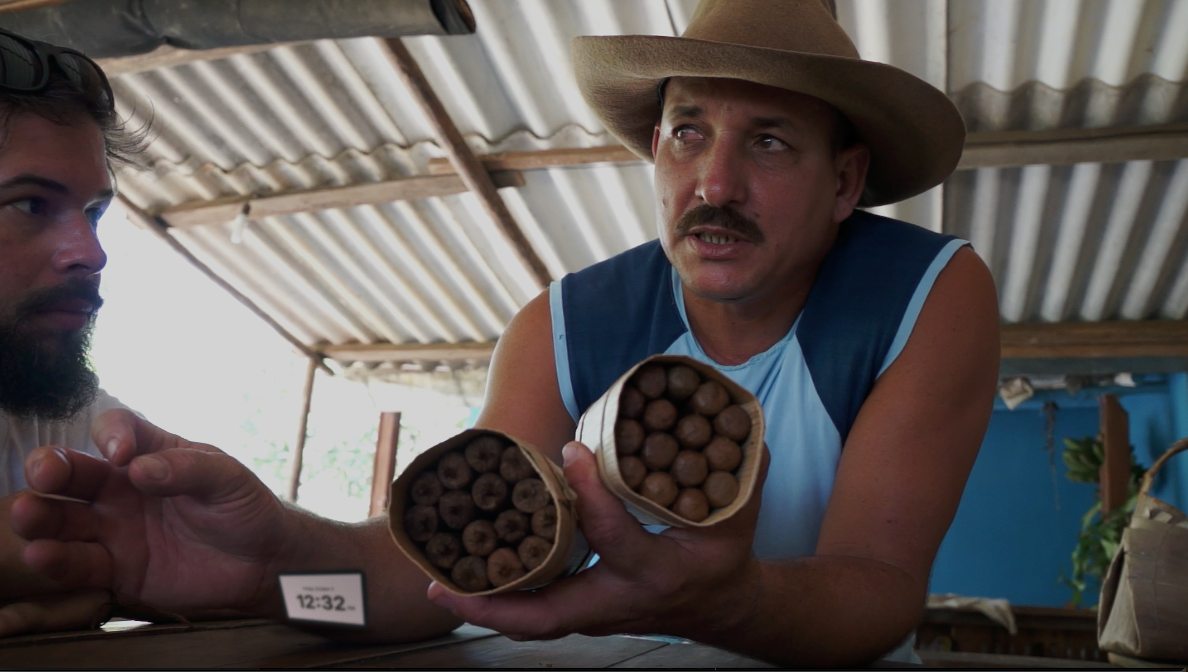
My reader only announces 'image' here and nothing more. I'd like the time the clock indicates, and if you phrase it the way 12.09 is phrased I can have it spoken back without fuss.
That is 12.32
